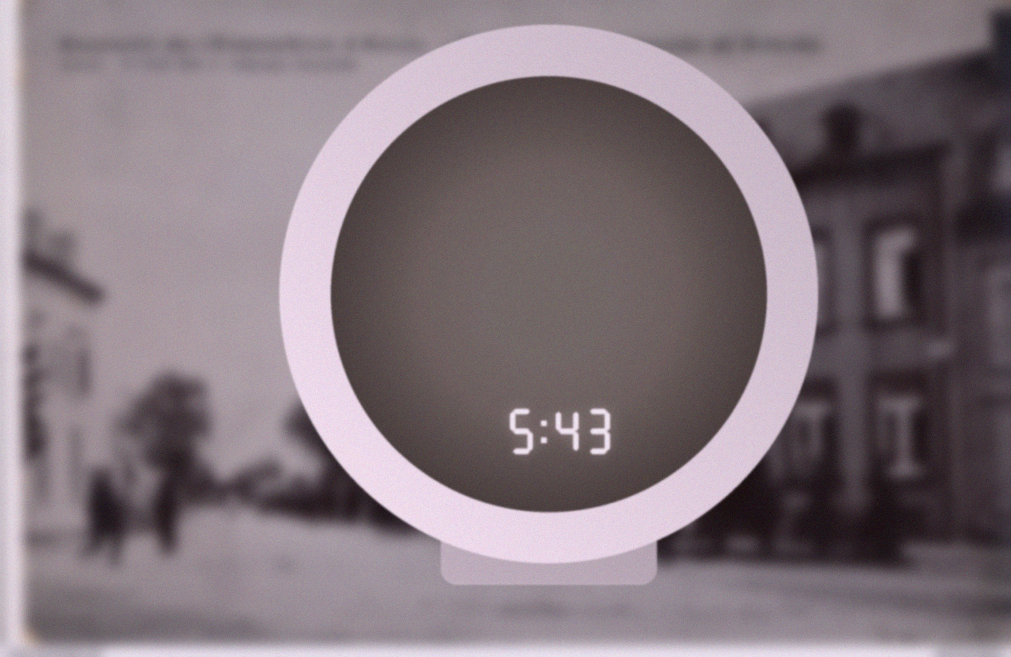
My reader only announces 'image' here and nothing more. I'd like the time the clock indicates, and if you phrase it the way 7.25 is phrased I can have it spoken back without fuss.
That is 5.43
